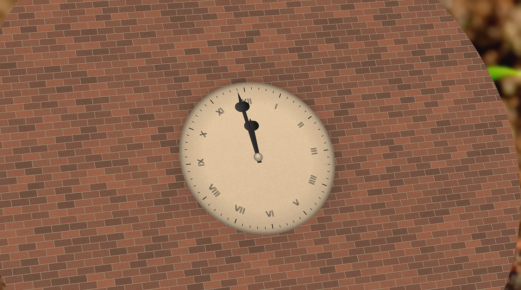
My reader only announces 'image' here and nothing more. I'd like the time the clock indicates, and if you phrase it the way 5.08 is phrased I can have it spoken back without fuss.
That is 11.59
